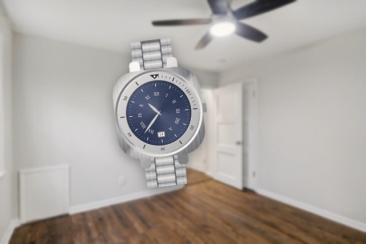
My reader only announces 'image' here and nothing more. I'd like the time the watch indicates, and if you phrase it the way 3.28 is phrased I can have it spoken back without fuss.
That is 10.37
